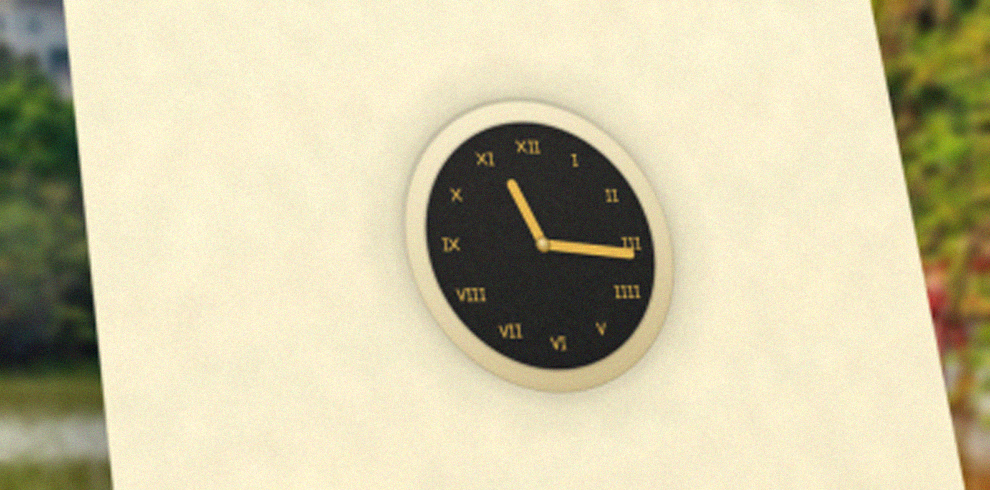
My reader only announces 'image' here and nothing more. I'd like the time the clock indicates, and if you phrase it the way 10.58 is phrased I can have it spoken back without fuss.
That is 11.16
